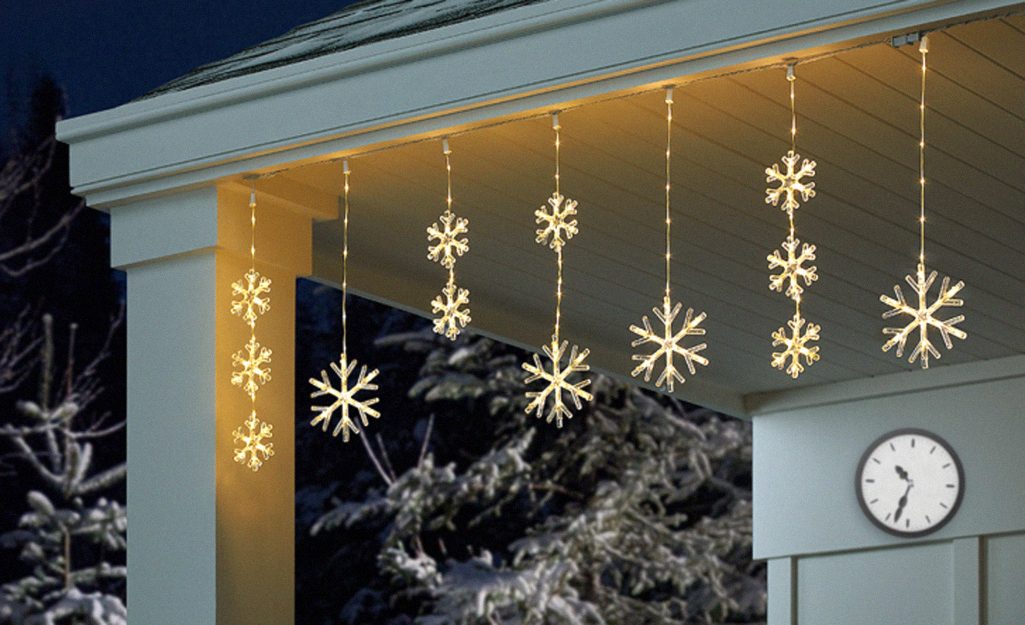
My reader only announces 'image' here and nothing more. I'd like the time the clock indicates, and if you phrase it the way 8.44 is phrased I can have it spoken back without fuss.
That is 10.33
